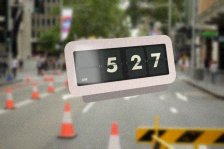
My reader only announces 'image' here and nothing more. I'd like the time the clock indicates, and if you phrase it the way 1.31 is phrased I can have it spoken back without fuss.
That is 5.27
